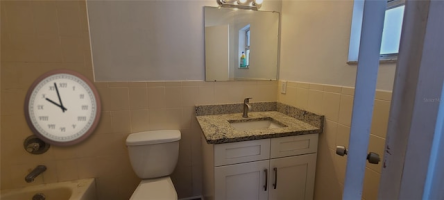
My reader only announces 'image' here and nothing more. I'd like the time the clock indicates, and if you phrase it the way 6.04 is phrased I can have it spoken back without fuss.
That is 9.57
